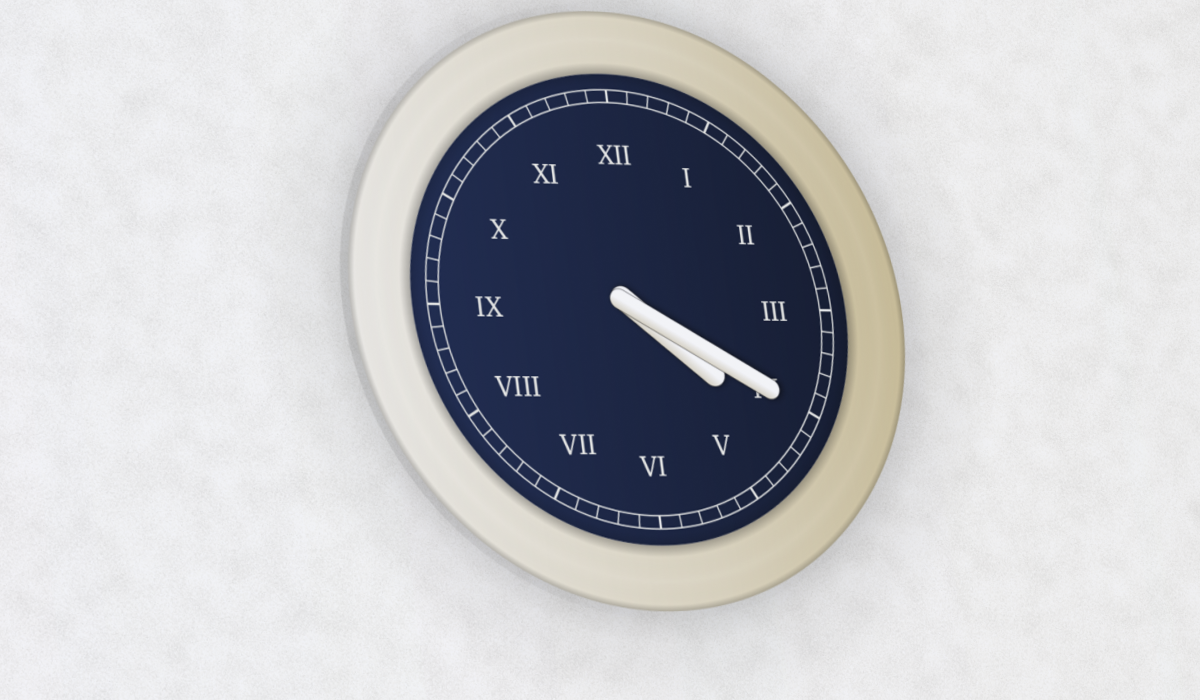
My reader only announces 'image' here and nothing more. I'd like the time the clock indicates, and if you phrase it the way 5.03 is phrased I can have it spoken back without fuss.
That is 4.20
